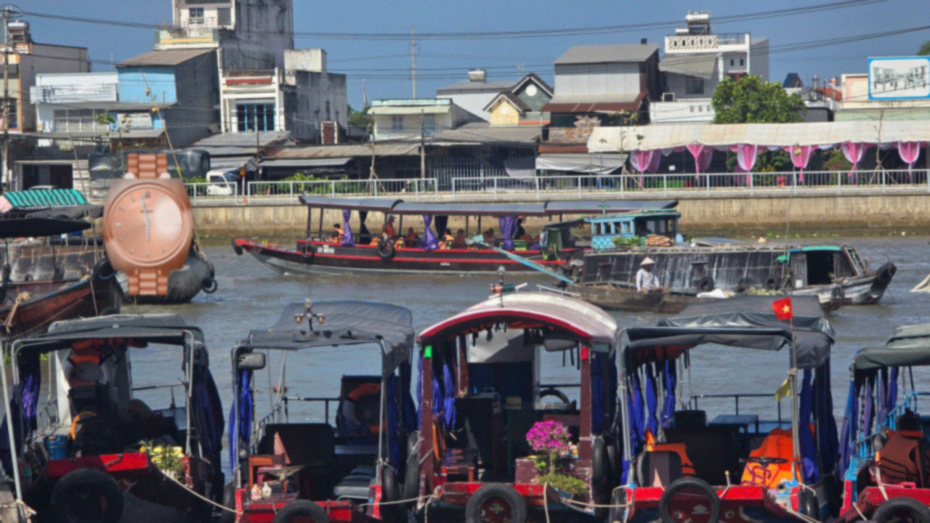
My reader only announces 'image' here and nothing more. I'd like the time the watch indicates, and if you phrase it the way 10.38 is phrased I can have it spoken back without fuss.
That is 5.58
